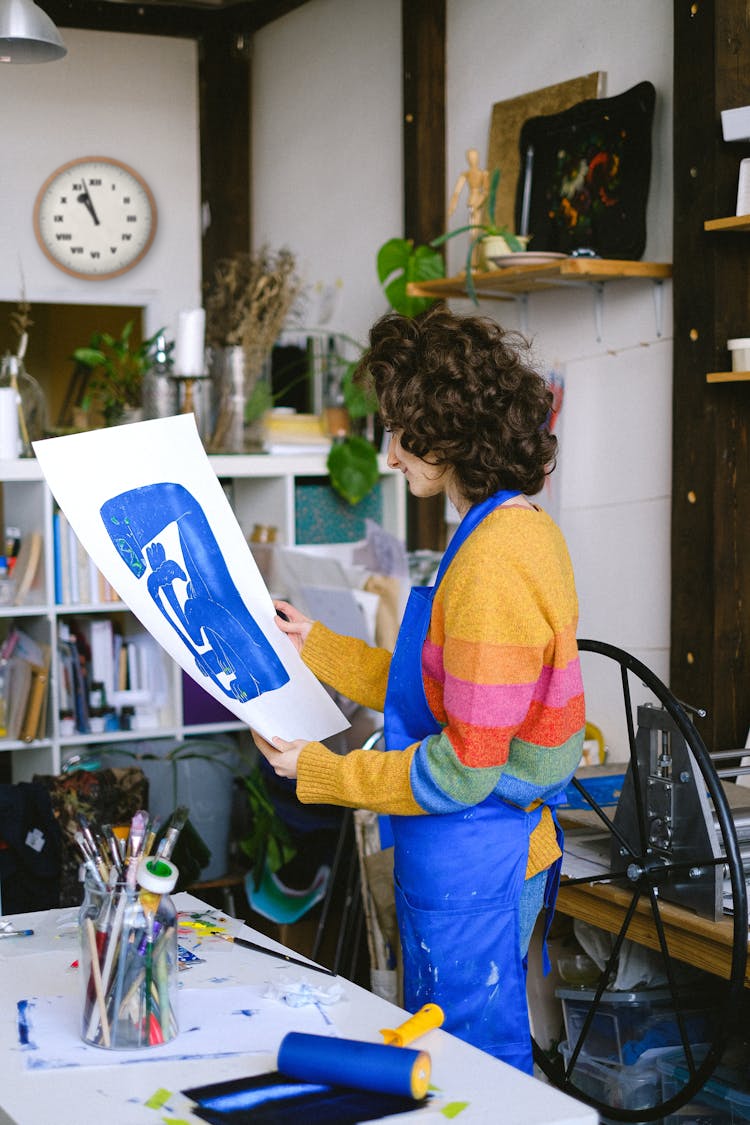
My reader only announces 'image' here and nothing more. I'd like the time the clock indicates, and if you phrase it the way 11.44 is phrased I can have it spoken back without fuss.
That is 10.57
